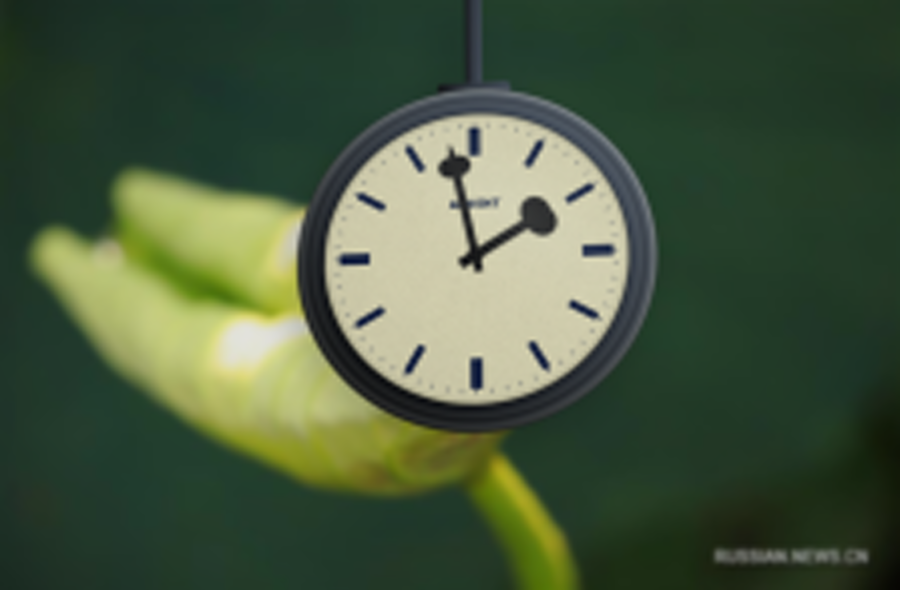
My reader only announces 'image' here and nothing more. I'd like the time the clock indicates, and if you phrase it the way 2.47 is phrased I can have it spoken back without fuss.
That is 1.58
